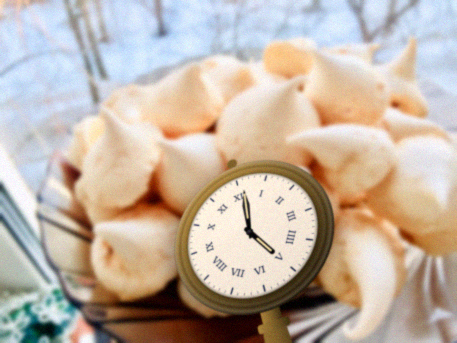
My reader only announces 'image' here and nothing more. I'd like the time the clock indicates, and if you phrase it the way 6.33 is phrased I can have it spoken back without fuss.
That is 5.01
